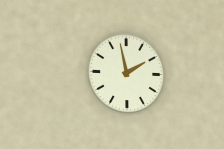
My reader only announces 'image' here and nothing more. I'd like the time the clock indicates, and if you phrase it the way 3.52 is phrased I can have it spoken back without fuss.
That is 1.58
